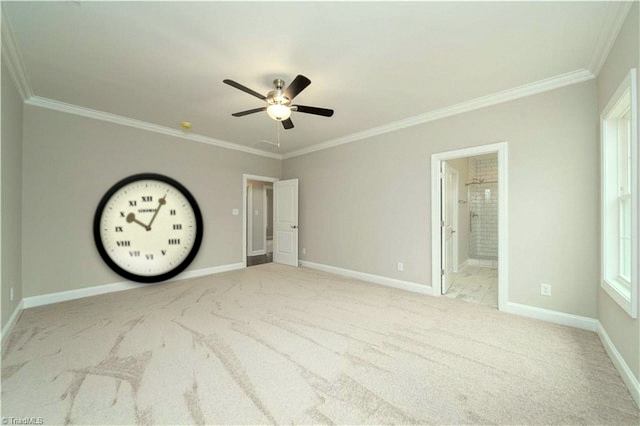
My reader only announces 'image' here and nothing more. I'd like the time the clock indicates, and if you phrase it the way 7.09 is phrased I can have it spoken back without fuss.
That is 10.05
